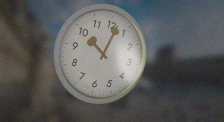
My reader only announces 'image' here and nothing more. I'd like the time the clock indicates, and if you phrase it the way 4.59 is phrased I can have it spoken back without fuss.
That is 10.02
